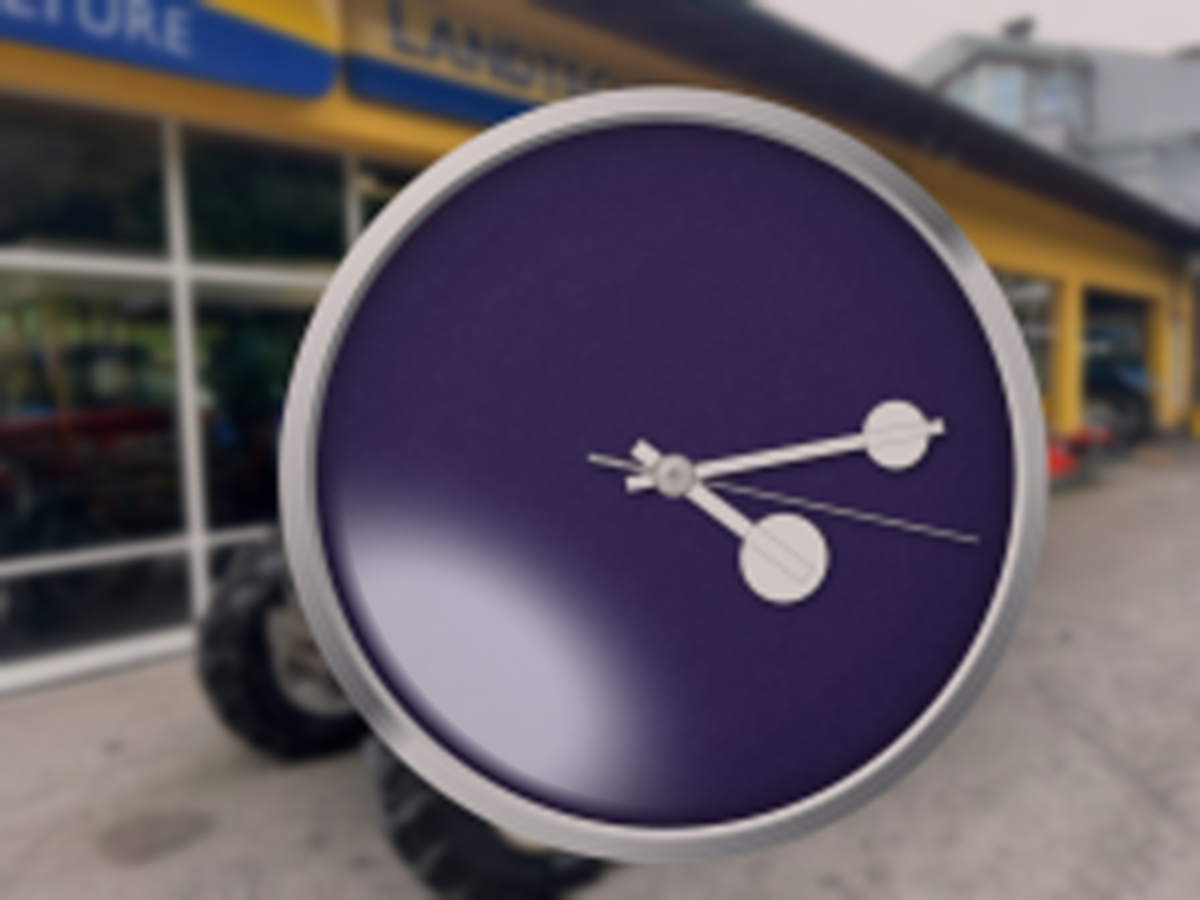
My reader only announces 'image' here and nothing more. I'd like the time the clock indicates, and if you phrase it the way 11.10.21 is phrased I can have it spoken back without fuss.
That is 4.13.17
